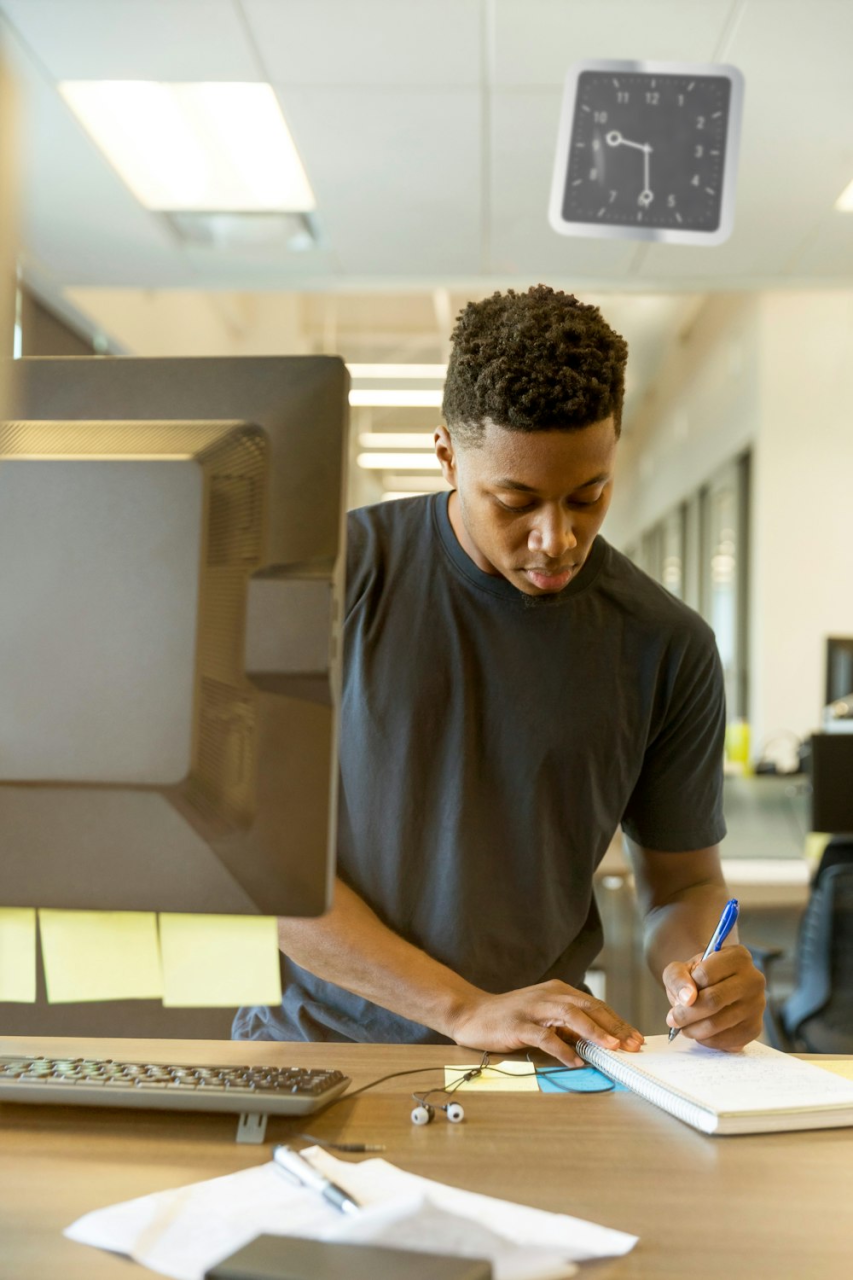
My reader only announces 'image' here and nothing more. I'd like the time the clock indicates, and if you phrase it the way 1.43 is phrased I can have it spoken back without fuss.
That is 9.29
